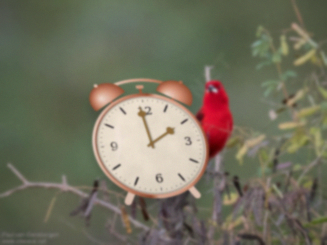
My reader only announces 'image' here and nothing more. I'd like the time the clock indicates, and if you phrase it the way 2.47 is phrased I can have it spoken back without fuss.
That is 1.59
